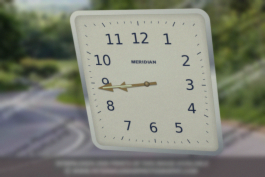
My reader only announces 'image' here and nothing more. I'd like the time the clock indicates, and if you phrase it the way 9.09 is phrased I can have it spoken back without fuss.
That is 8.44
